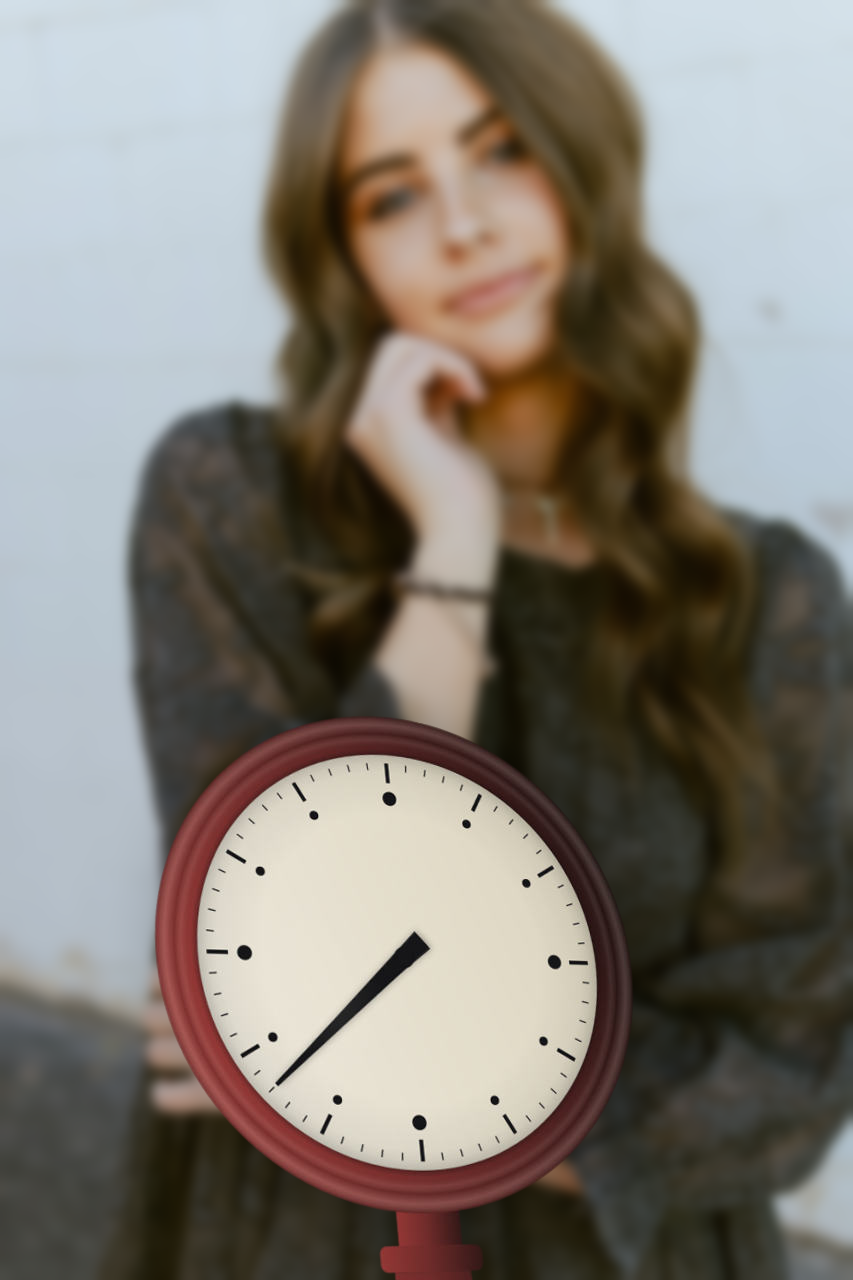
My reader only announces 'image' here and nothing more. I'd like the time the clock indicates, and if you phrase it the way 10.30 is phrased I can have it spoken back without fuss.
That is 7.38
